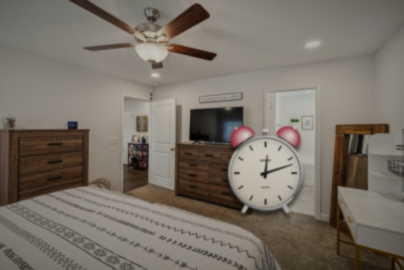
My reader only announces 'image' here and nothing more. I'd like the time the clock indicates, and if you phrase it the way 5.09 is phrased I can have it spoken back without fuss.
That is 12.12
